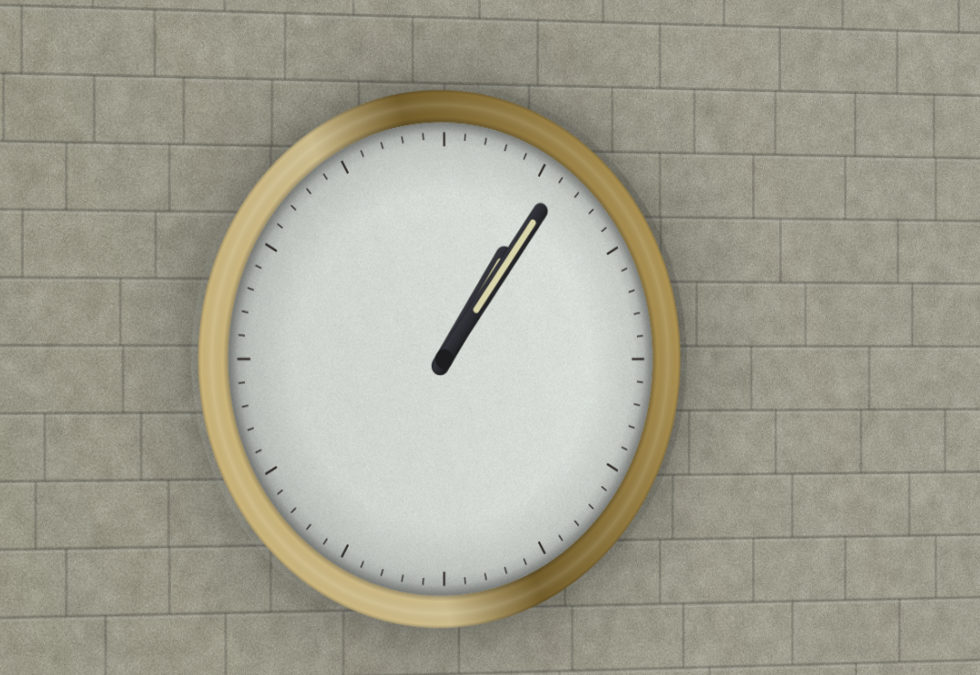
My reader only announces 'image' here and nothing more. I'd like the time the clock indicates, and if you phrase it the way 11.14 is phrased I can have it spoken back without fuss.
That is 1.06
